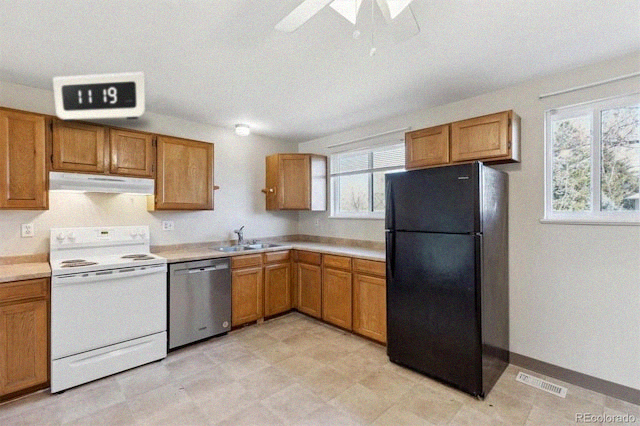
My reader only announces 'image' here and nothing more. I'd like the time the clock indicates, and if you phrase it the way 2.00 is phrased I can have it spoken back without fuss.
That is 11.19
